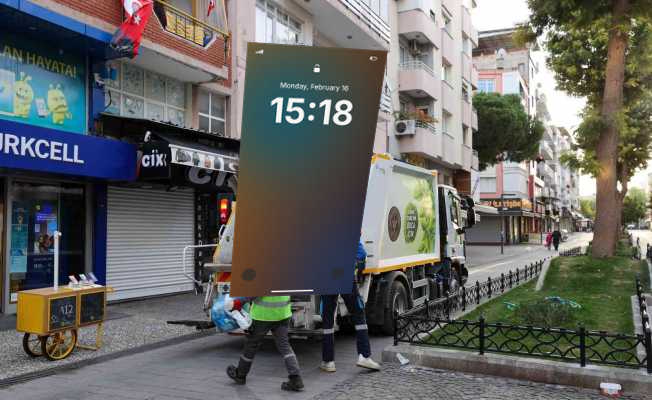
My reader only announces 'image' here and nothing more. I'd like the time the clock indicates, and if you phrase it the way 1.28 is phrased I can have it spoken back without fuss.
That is 15.18
